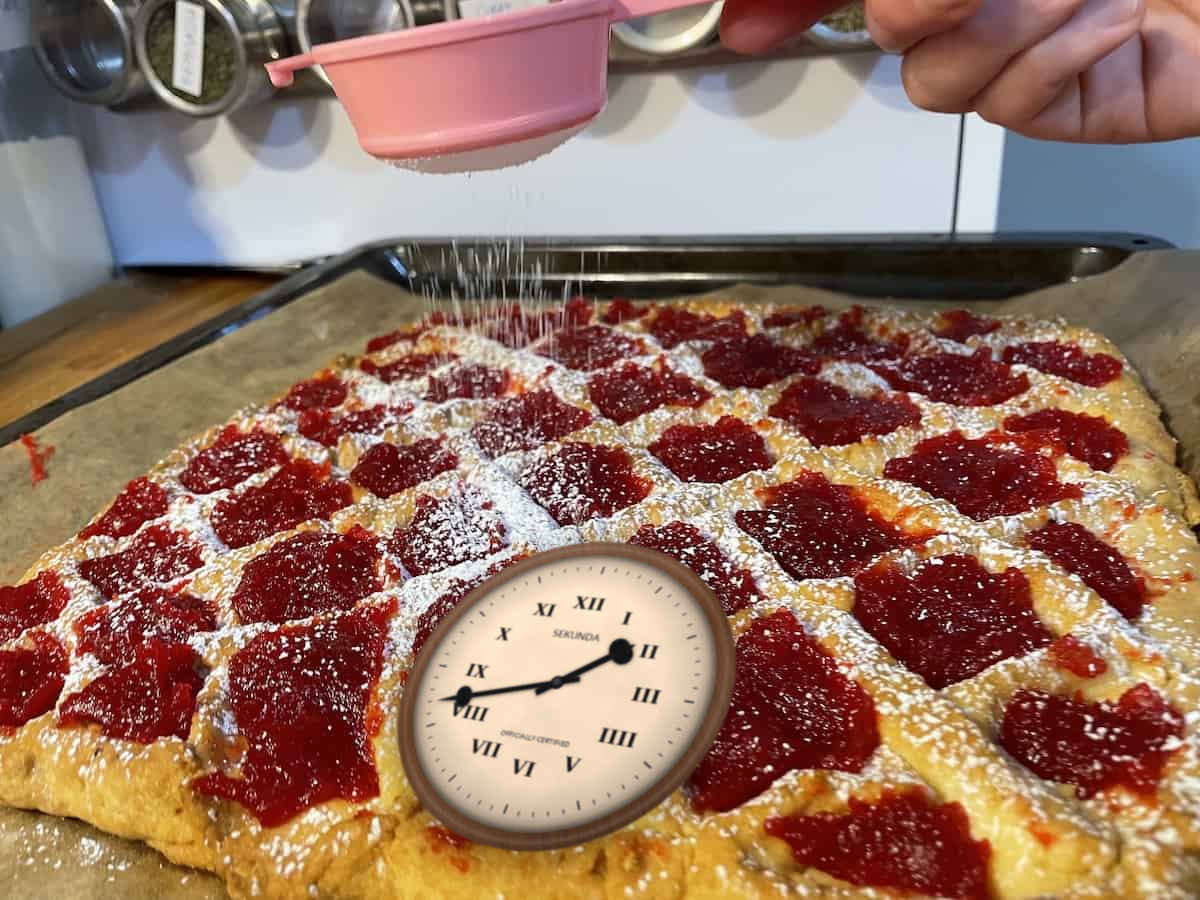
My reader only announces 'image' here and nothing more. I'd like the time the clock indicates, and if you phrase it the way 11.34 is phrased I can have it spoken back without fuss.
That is 1.42
